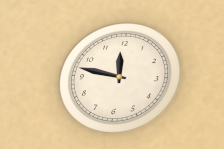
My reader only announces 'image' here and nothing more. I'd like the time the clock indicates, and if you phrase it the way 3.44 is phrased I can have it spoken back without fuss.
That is 11.47
